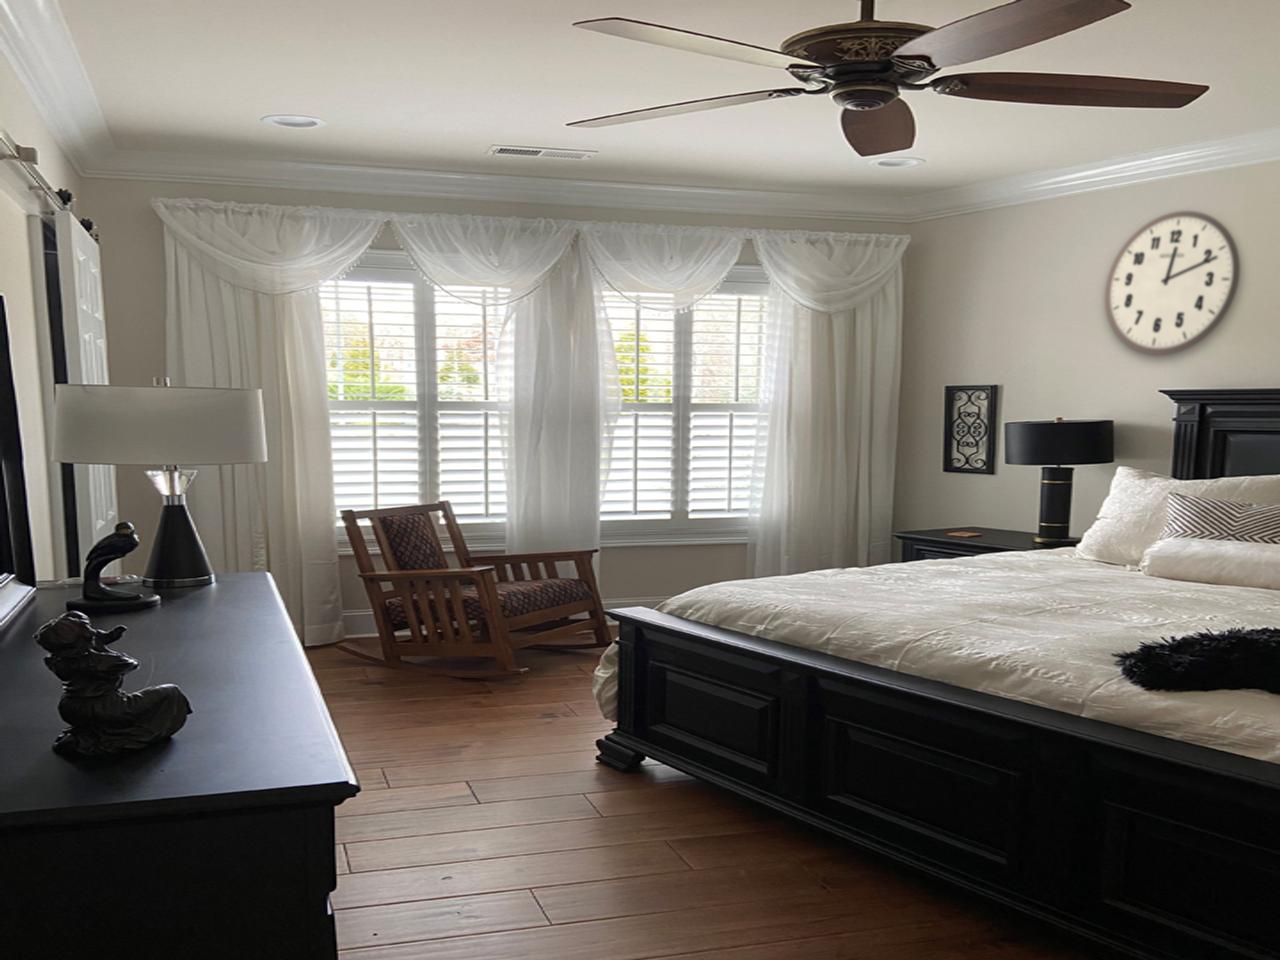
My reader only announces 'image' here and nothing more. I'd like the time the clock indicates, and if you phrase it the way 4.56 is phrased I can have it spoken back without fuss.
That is 12.11
